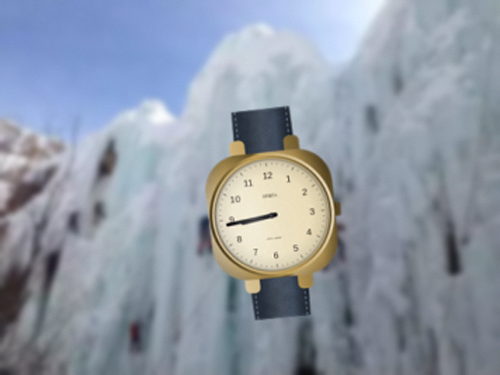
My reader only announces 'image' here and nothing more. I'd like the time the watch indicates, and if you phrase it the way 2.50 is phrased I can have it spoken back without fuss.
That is 8.44
